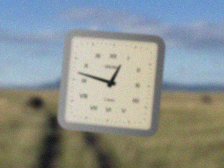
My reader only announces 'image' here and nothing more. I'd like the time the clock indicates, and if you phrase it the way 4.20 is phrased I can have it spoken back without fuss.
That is 12.47
